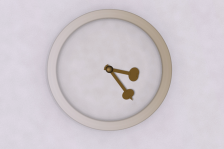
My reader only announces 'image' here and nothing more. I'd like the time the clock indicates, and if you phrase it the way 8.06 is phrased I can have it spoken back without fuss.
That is 3.24
